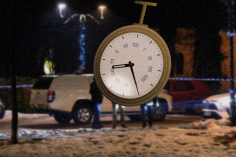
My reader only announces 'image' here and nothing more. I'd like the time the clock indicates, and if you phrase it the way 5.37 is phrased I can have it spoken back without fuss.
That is 8.25
